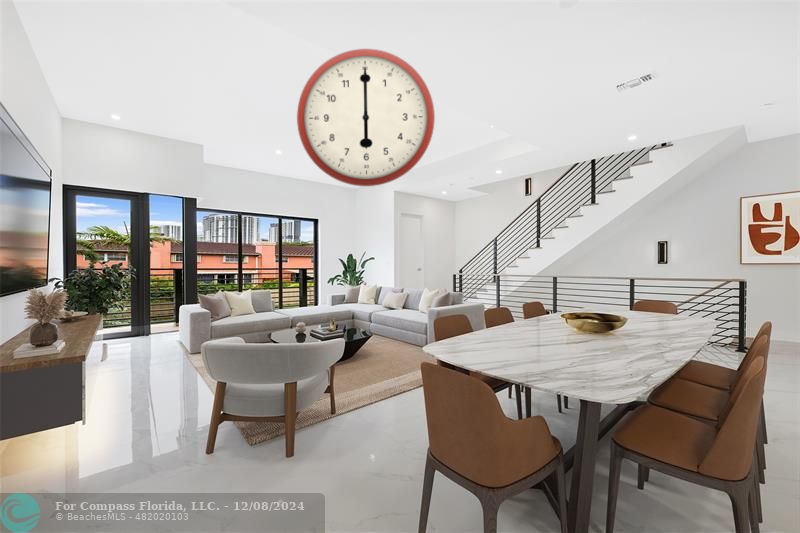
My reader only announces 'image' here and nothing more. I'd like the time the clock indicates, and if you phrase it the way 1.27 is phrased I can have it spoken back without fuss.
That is 6.00
